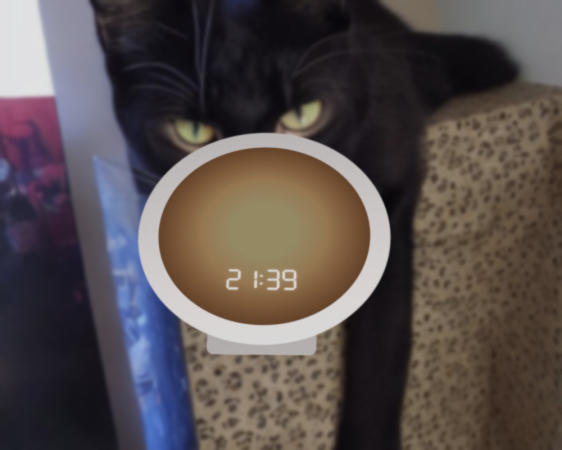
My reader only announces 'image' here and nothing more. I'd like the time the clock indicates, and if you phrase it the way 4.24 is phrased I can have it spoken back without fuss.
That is 21.39
